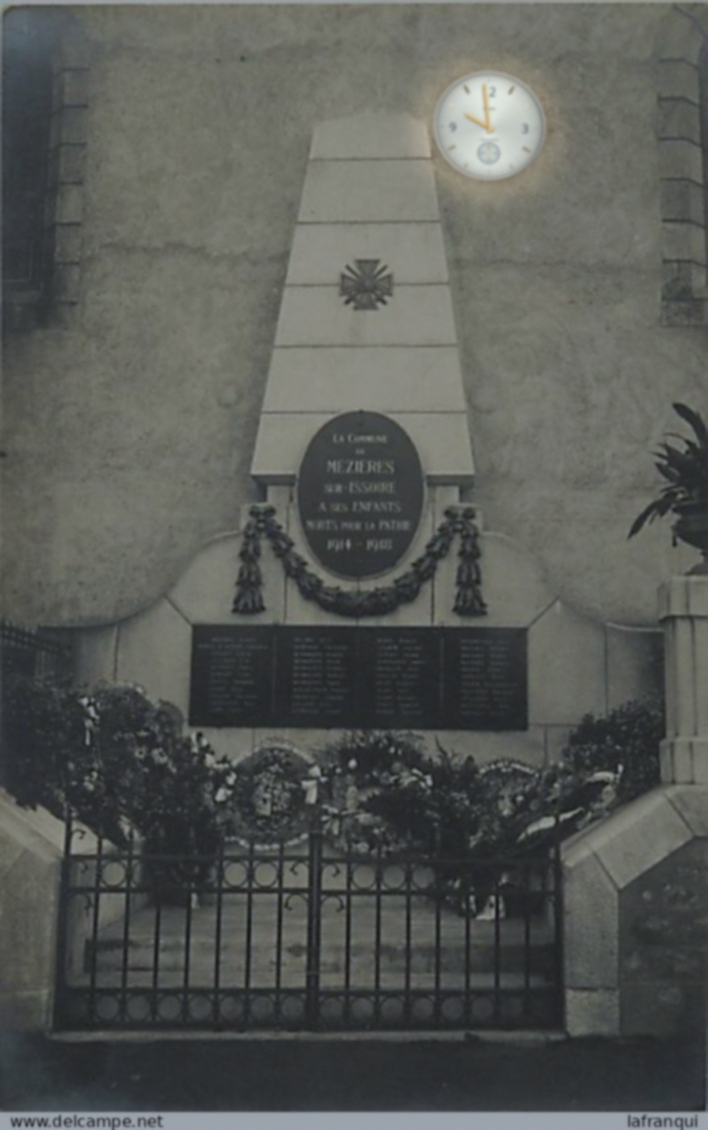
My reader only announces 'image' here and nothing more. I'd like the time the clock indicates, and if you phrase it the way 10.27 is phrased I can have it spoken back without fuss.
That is 9.59
